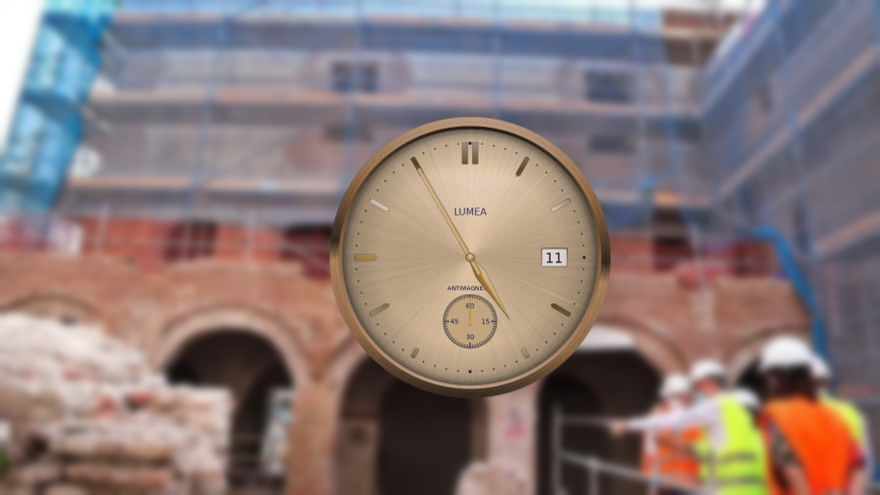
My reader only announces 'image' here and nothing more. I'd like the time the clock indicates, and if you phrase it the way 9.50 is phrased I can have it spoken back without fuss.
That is 4.55
